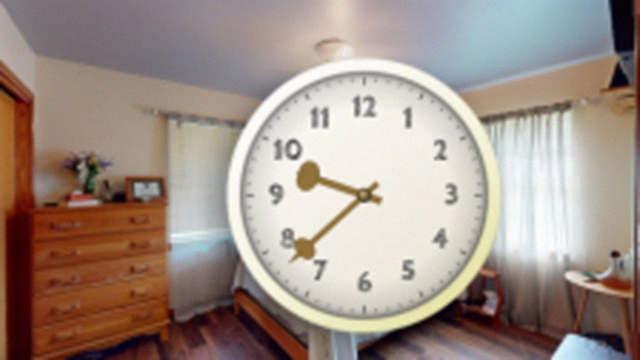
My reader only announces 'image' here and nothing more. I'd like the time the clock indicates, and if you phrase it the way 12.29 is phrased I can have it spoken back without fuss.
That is 9.38
